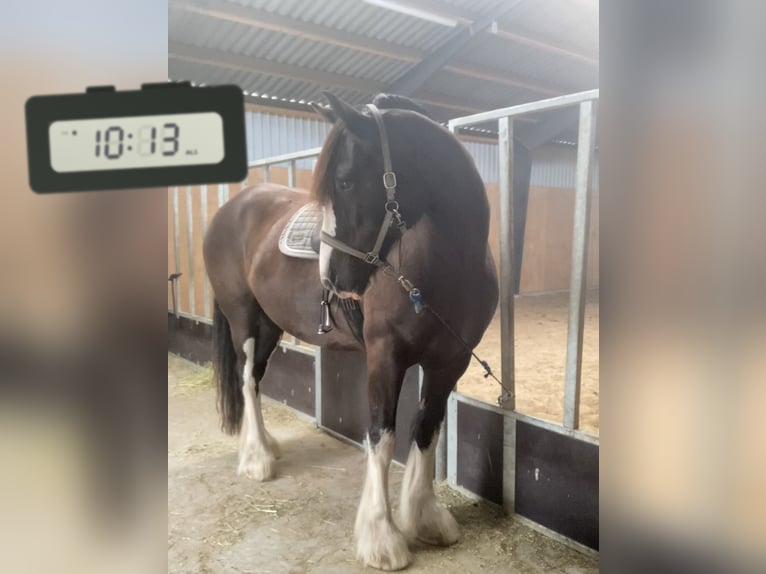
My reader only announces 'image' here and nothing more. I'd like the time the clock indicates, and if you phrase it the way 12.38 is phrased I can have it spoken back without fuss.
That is 10.13
